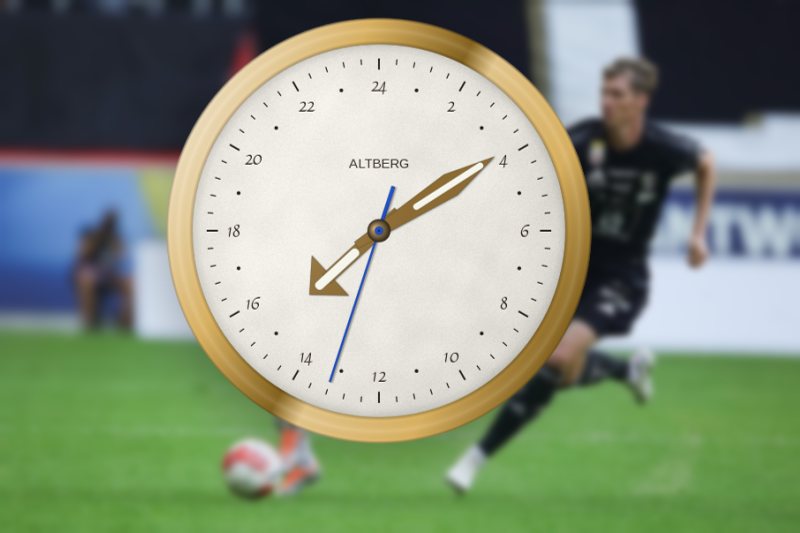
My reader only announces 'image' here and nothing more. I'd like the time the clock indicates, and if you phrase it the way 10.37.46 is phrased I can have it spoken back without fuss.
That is 15.09.33
